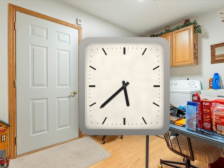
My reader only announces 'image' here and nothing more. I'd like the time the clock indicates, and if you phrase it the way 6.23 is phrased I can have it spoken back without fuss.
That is 5.38
